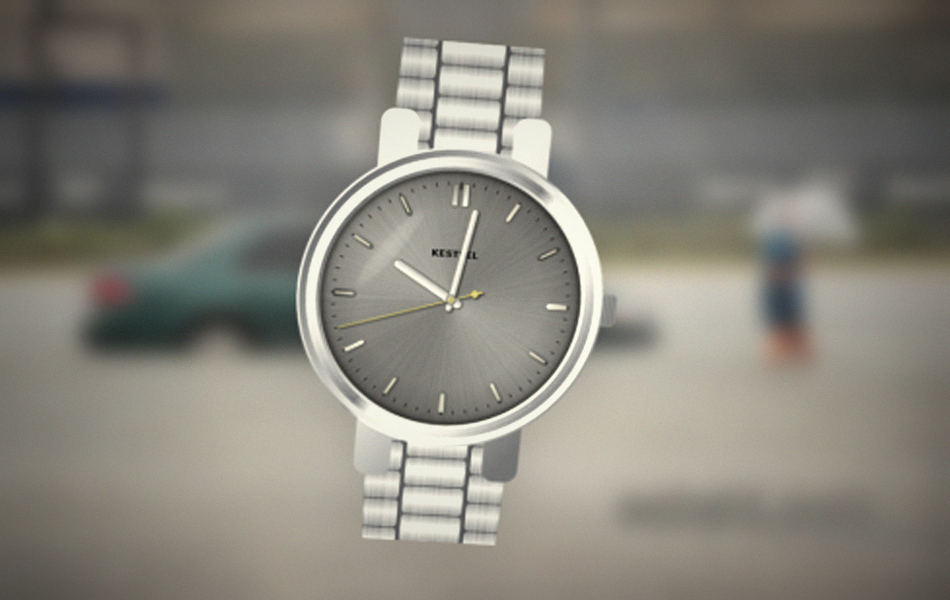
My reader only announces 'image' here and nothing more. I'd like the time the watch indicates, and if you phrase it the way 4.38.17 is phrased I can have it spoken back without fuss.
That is 10.01.42
